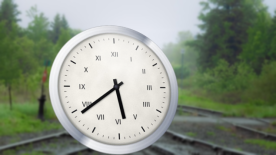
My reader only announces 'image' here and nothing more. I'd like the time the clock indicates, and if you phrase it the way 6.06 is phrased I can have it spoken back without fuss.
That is 5.39
